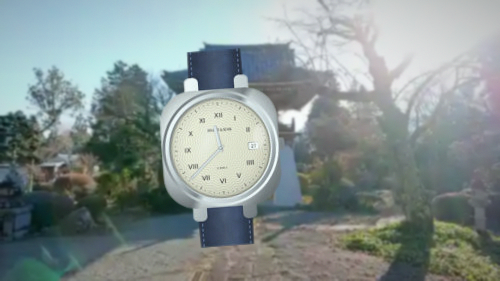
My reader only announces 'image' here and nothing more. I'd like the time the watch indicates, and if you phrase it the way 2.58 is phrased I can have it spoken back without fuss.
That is 11.38
